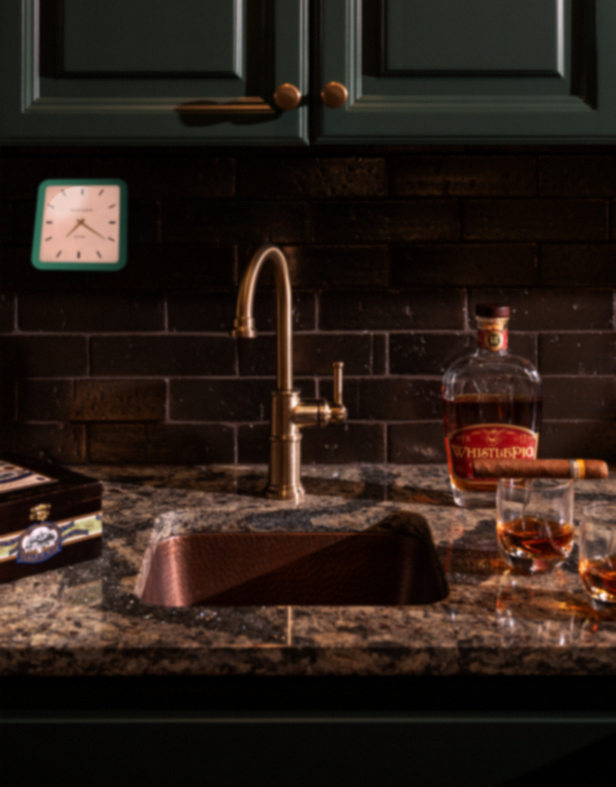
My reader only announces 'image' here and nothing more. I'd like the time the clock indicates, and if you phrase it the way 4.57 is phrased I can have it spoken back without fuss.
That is 7.21
